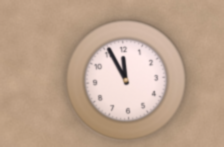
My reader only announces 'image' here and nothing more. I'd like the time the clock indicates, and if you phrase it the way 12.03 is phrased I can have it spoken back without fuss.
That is 11.56
